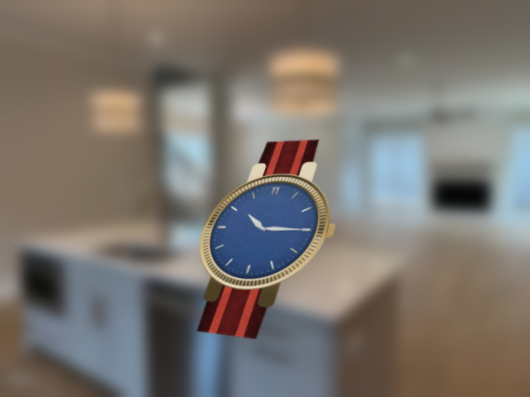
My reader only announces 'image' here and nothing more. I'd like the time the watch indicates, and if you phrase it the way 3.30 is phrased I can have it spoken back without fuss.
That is 10.15
